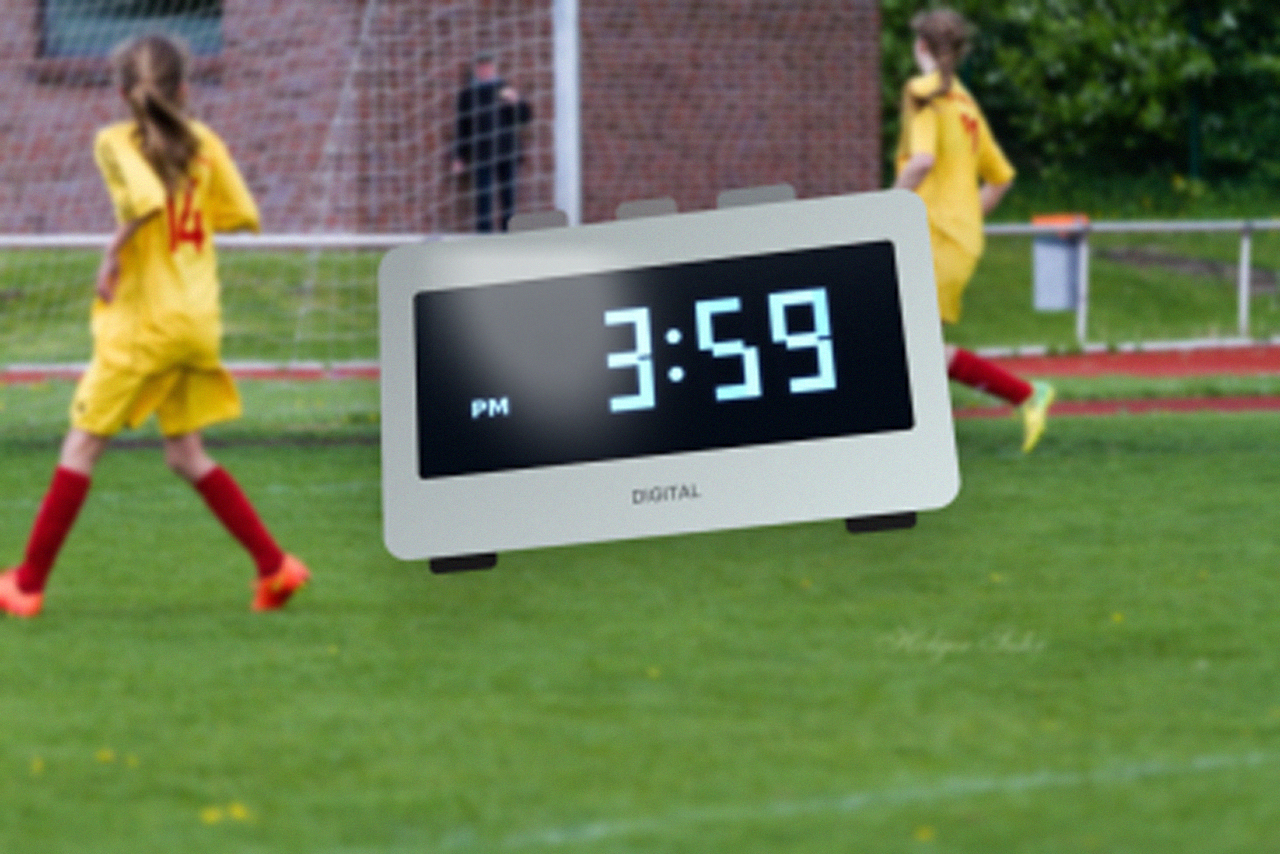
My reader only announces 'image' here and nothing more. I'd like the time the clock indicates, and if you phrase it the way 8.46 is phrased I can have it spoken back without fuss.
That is 3.59
